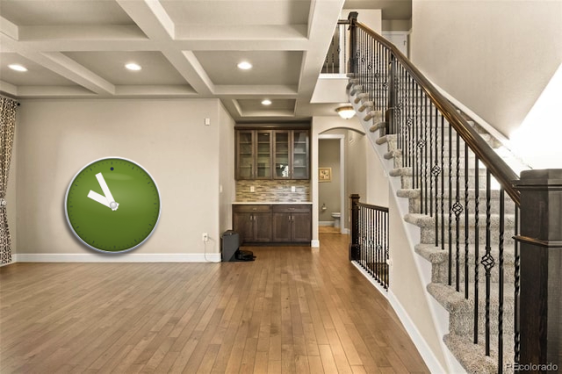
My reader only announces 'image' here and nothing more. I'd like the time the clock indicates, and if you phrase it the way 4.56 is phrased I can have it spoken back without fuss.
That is 9.56
